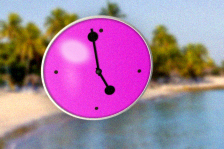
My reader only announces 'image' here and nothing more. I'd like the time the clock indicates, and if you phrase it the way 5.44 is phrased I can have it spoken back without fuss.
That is 4.58
